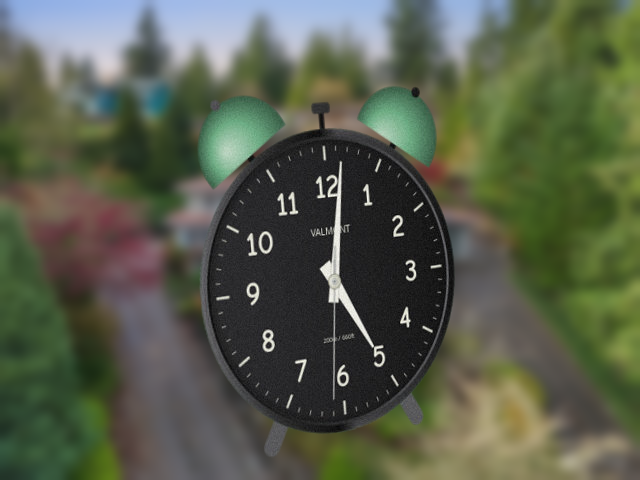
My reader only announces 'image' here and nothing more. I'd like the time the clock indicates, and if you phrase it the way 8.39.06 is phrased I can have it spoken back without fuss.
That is 5.01.31
